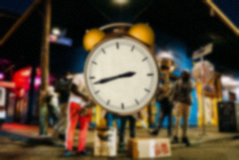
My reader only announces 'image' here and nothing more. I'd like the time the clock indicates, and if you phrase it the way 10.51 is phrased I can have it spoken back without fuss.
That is 2.43
